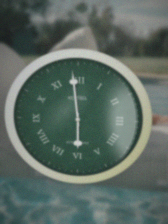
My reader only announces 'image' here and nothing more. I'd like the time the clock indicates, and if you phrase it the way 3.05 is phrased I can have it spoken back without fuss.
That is 5.59
